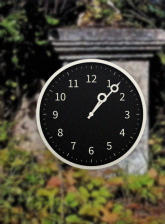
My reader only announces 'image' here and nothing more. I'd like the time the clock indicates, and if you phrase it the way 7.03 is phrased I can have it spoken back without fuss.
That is 1.07
